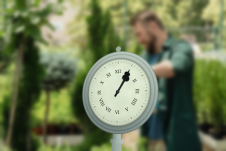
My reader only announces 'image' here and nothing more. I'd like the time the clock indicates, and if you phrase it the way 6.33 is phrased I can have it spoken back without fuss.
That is 1.05
